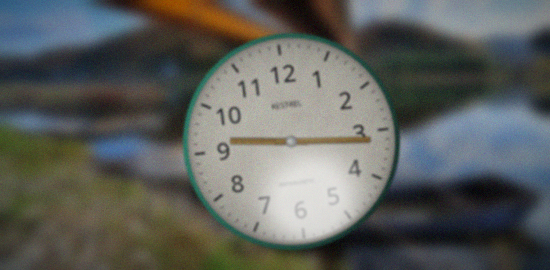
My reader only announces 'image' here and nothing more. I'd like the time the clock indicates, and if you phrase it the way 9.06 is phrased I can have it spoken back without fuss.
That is 9.16
